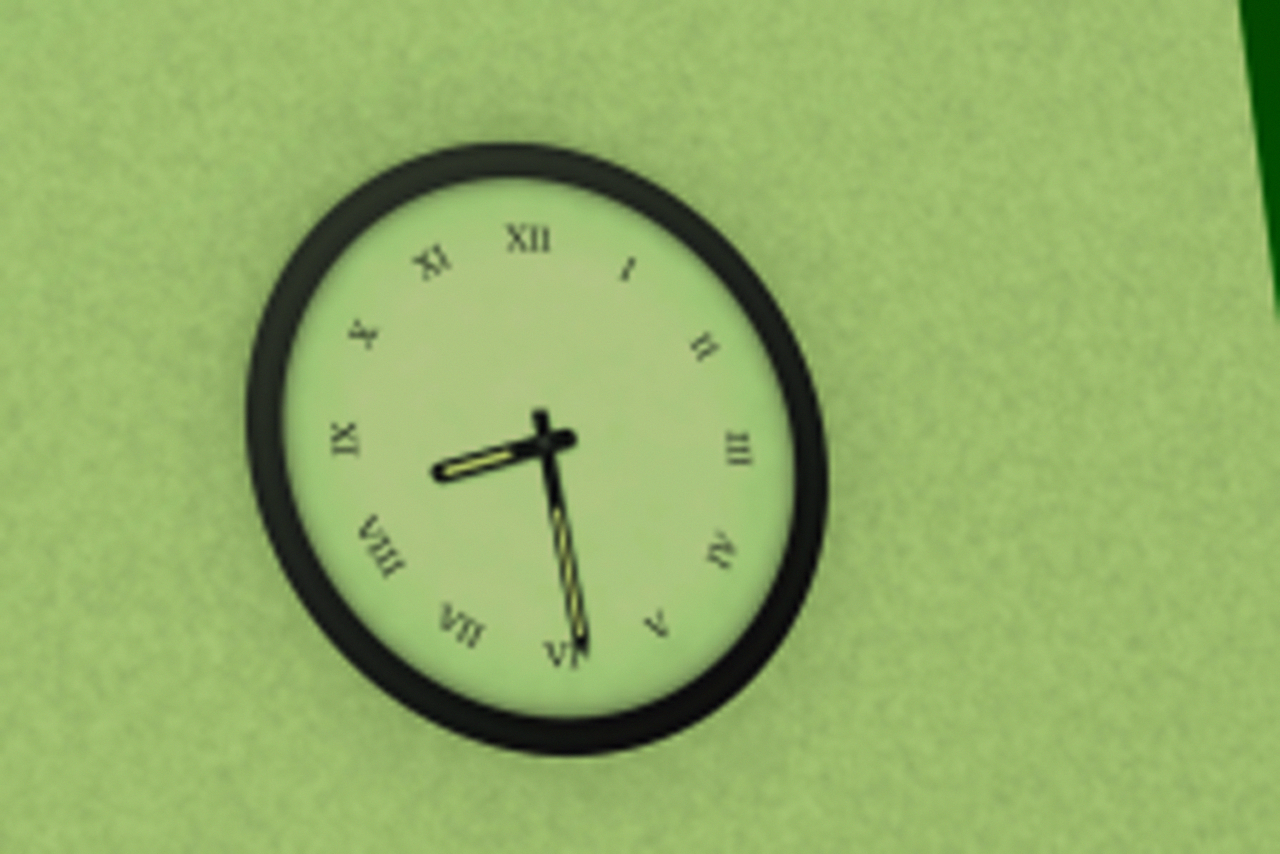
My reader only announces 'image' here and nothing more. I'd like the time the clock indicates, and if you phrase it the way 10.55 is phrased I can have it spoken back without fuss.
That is 8.29
